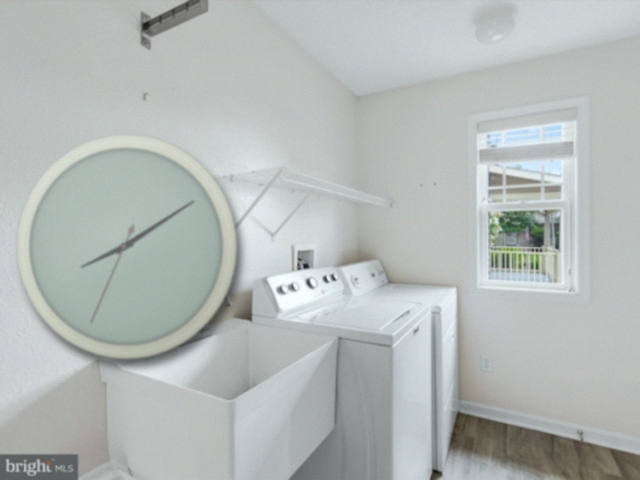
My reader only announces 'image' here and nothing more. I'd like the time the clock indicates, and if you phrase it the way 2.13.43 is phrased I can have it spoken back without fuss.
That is 8.09.34
